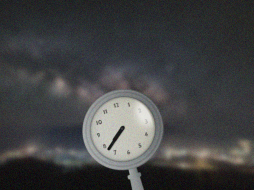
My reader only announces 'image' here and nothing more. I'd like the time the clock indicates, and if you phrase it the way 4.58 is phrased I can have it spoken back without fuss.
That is 7.38
